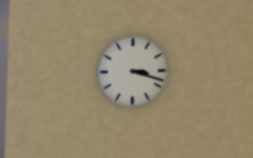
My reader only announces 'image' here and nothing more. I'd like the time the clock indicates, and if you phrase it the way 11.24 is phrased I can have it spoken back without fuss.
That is 3.18
